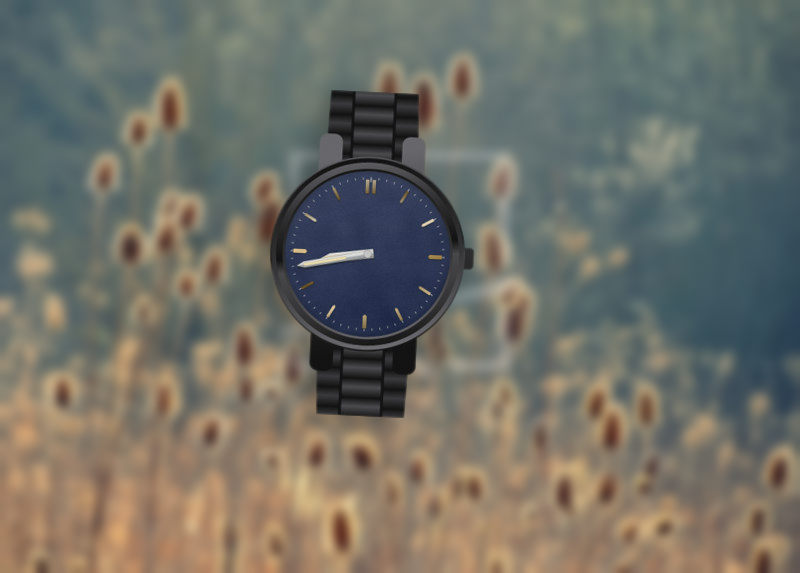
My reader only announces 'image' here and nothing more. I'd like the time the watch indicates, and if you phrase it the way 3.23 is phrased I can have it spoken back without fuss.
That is 8.43
